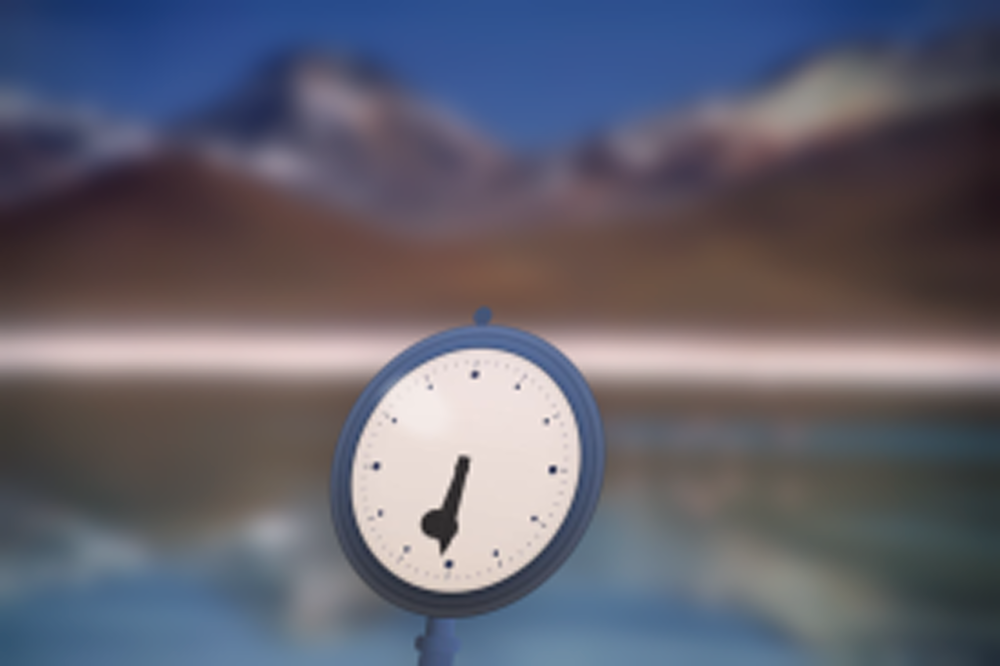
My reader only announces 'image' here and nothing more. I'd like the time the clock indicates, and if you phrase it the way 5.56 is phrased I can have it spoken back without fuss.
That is 6.31
